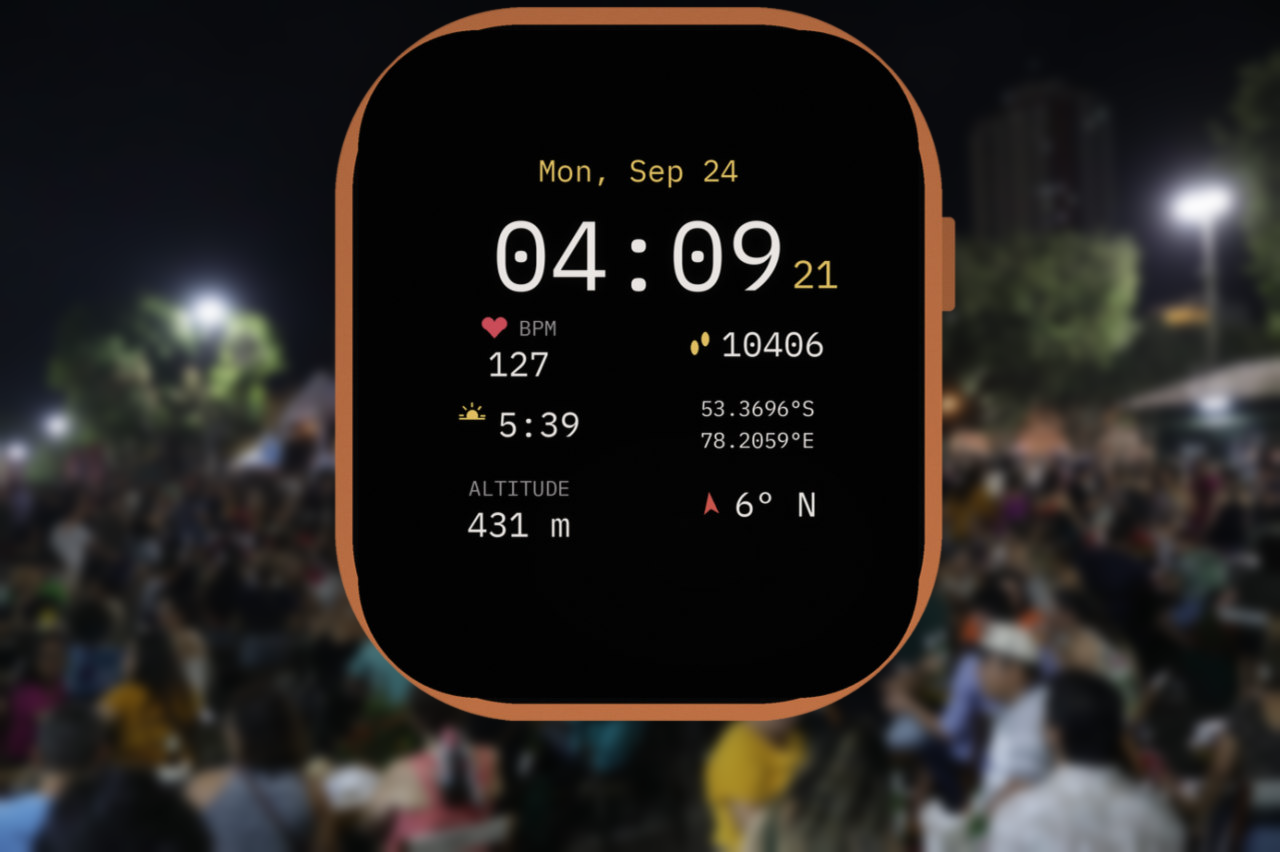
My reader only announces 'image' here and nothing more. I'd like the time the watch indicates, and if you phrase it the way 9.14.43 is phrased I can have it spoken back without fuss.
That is 4.09.21
